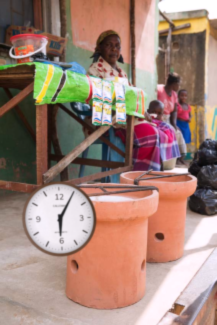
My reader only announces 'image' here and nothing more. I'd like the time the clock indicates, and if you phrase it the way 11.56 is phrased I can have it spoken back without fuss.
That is 6.05
